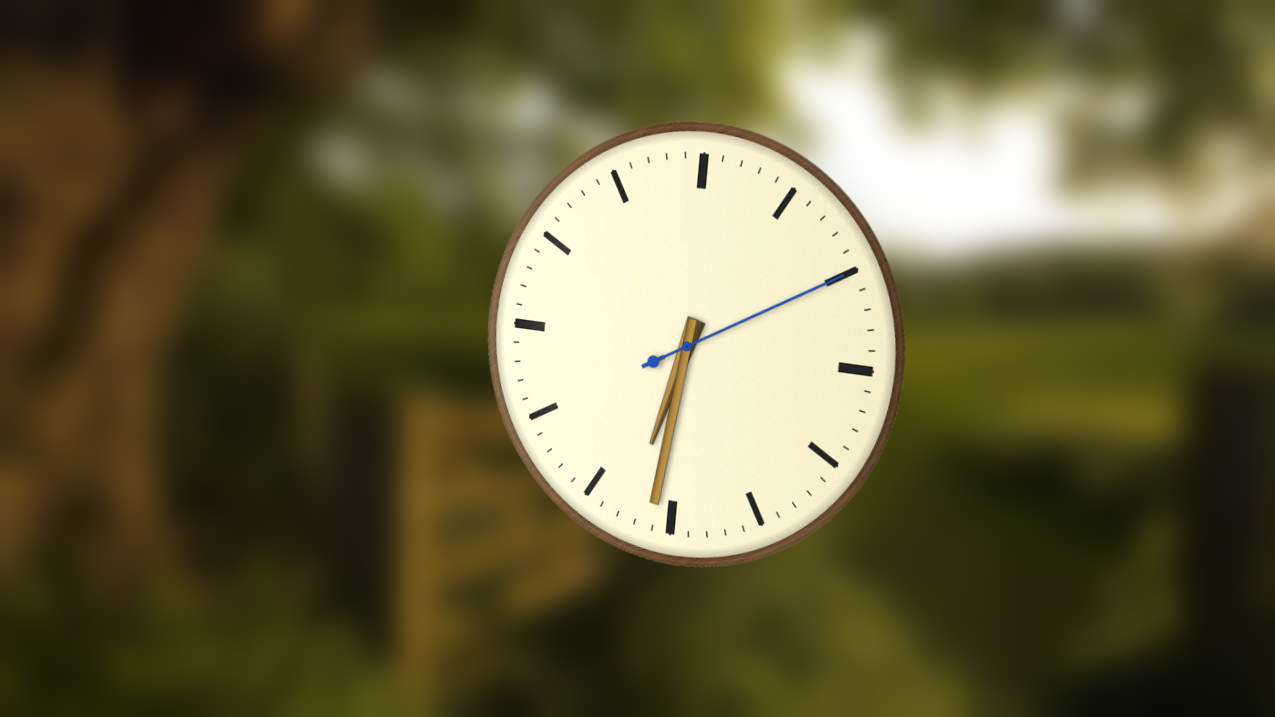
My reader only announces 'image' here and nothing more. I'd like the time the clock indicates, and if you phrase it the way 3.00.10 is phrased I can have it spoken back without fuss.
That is 6.31.10
